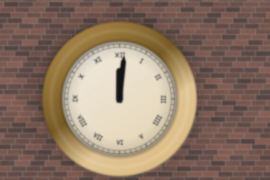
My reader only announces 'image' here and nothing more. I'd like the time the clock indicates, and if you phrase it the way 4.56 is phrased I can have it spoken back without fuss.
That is 12.01
